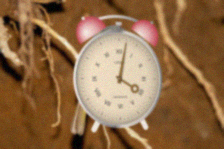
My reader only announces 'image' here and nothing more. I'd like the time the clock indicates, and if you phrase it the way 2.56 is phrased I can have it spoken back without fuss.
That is 4.02
